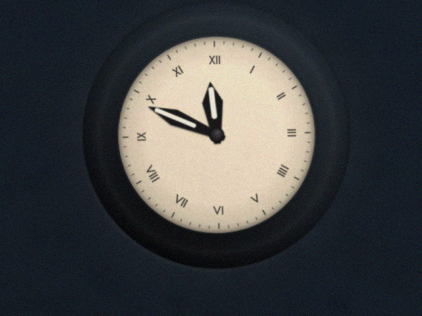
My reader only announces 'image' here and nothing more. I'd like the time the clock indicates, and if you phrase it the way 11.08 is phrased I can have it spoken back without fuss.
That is 11.49
